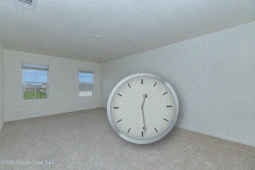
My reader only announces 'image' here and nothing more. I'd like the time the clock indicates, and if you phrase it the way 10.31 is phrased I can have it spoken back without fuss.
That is 12.29
